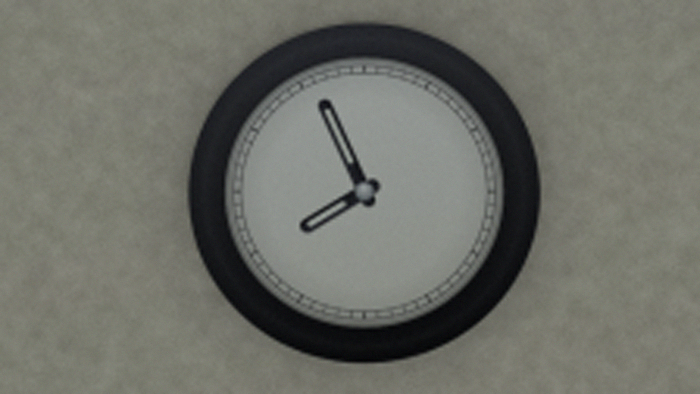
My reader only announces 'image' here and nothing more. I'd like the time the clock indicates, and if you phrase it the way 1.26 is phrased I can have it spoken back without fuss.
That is 7.56
